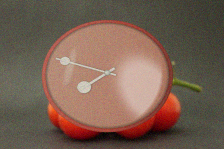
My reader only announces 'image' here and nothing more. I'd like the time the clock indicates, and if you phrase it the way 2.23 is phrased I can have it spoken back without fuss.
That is 7.48
